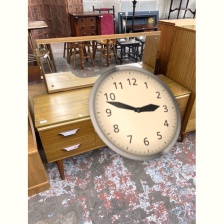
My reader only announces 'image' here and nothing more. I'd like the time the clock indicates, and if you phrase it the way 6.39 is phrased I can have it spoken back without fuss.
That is 2.48
